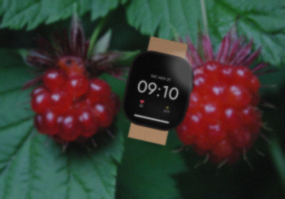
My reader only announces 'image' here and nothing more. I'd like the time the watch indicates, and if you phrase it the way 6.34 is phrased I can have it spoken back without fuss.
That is 9.10
